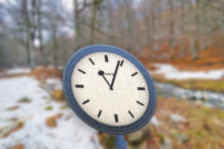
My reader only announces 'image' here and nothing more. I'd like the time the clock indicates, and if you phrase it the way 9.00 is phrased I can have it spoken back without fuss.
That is 11.04
